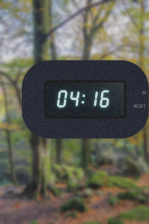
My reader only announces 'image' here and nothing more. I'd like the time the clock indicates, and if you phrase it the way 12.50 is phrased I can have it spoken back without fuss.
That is 4.16
